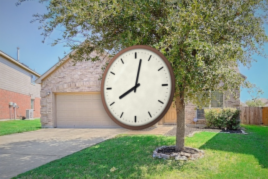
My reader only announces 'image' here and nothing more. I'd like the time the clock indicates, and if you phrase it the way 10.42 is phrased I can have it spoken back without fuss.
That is 8.02
